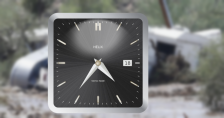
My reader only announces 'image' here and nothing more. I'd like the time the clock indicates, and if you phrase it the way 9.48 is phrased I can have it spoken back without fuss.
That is 4.36
